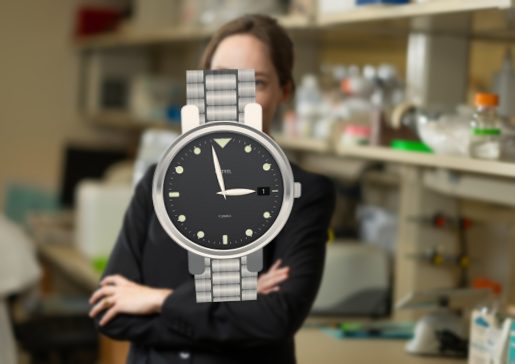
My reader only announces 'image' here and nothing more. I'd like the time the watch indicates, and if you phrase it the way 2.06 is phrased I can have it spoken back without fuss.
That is 2.58
